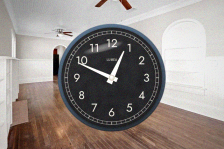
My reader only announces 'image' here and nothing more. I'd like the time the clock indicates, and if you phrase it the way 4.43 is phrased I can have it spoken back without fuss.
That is 12.49
